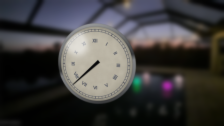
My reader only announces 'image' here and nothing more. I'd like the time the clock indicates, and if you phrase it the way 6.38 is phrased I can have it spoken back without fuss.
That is 7.38
